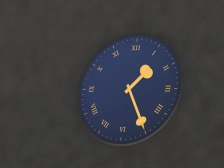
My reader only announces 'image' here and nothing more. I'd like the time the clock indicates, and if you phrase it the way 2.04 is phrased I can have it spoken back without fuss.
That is 1.25
